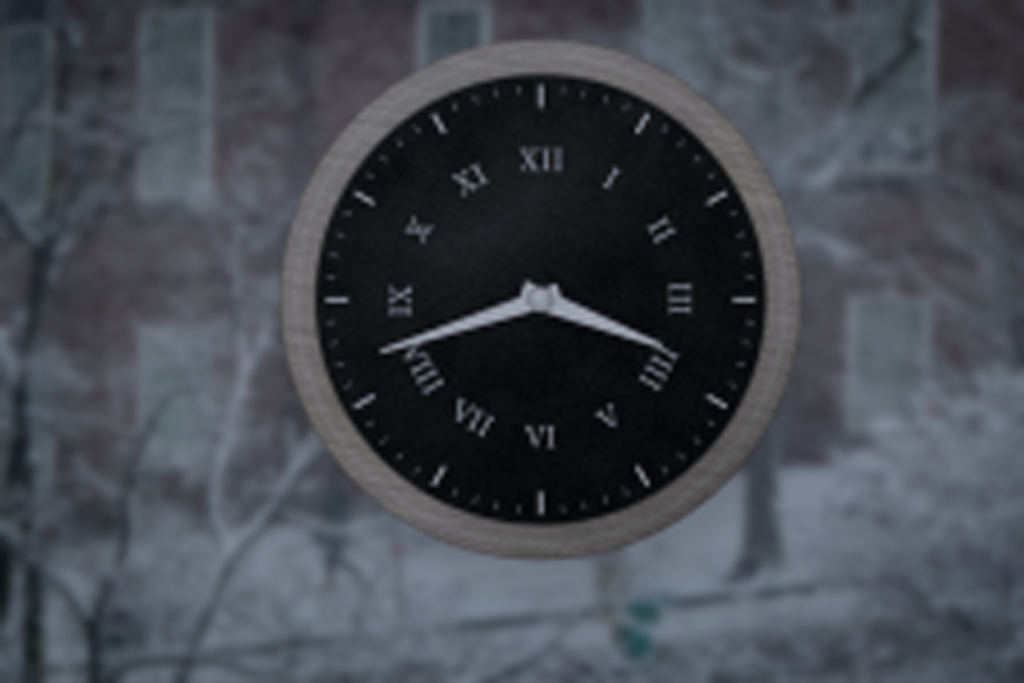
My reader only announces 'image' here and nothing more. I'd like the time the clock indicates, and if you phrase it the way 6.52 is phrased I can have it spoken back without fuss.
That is 3.42
